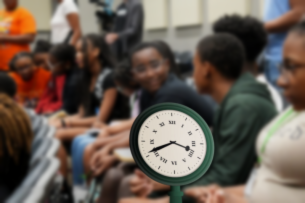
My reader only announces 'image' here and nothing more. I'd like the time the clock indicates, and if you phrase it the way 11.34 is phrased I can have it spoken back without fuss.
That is 3.41
